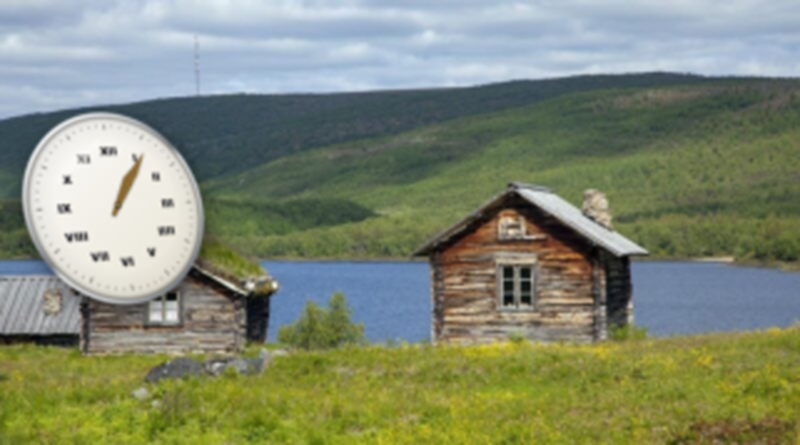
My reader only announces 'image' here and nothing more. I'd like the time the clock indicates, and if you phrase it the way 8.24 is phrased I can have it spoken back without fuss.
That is 1.06
